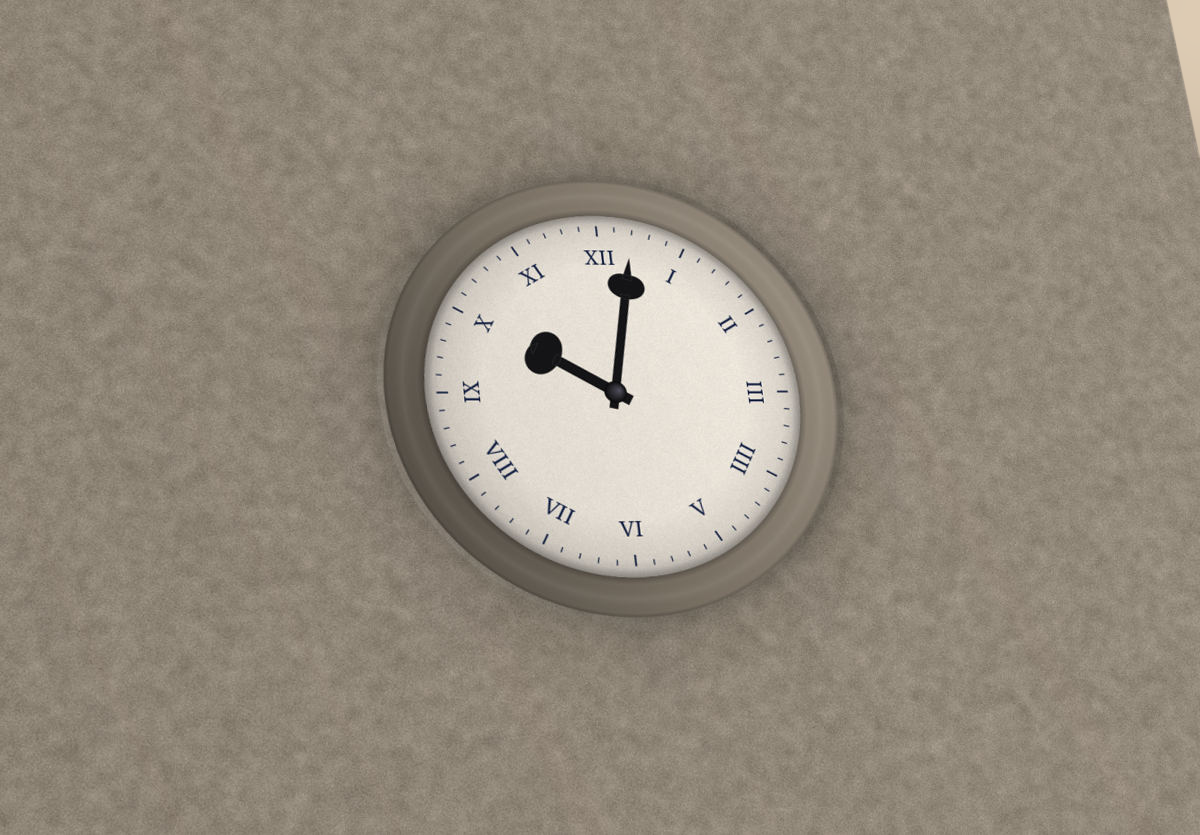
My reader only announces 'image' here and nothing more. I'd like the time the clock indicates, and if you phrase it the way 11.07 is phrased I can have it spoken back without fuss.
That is 10.02
